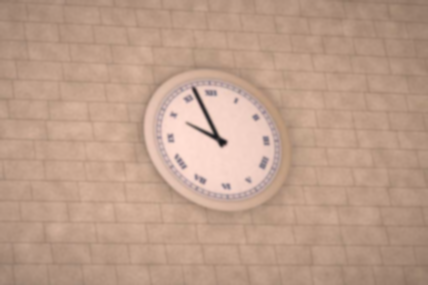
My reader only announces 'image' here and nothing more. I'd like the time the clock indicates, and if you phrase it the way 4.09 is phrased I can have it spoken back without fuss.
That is 9.57
